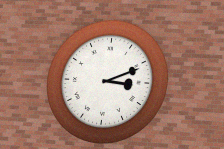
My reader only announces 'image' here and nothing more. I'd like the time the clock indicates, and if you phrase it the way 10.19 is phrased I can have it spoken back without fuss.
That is 3.11
